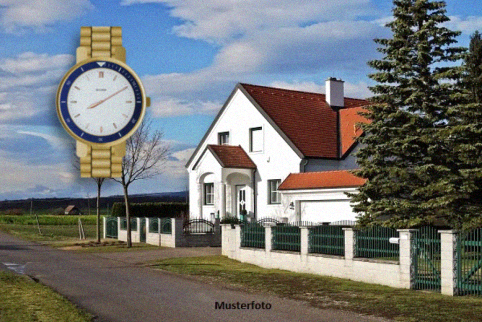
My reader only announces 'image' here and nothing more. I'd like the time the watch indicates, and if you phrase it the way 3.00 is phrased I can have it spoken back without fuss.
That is 8.10
